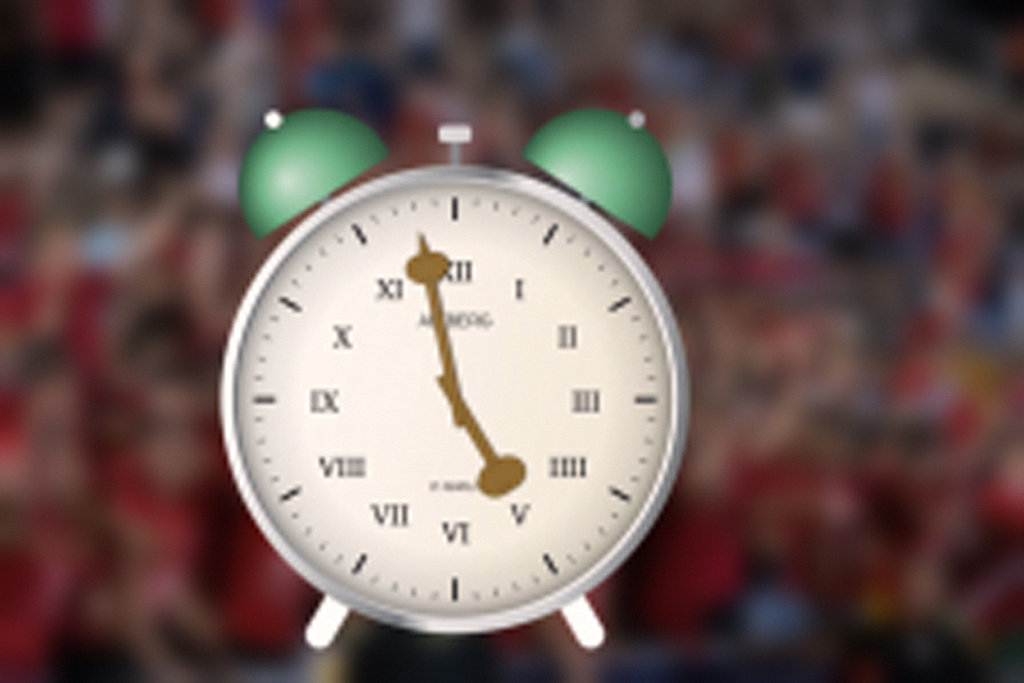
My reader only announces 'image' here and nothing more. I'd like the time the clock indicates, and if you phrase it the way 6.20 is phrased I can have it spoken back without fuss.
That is 4.58
